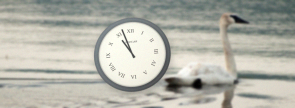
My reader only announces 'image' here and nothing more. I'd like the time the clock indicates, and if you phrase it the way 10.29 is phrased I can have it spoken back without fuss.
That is 10.57
